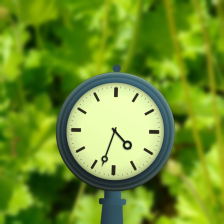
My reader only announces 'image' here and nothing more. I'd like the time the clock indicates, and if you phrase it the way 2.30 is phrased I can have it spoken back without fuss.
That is 4.33
